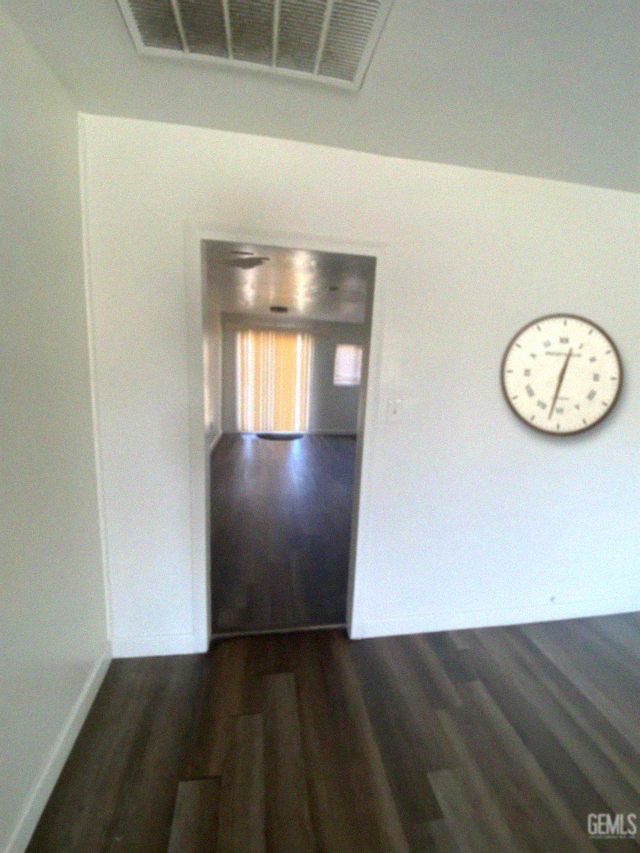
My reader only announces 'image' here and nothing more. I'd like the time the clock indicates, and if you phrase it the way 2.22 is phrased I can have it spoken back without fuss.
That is 12.32
